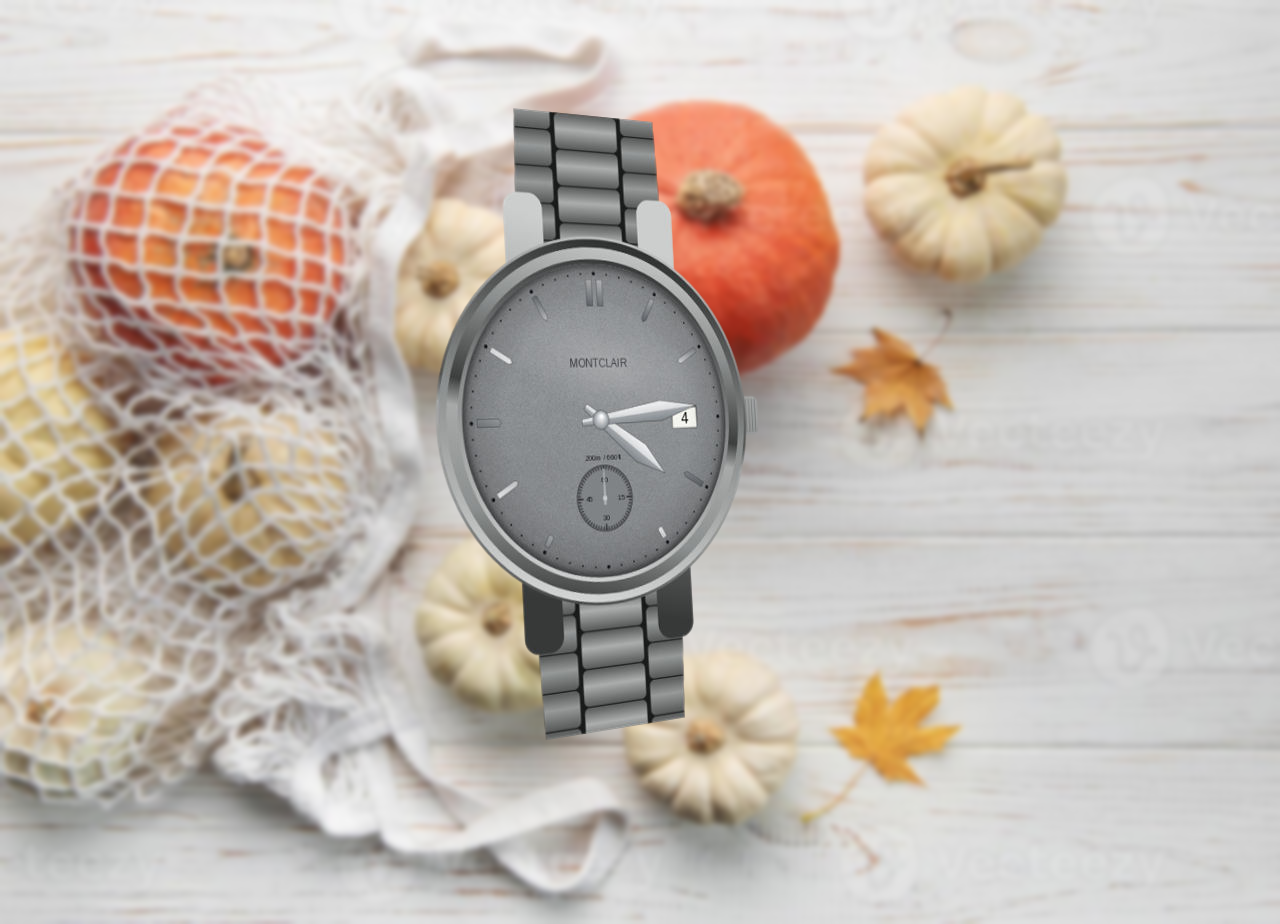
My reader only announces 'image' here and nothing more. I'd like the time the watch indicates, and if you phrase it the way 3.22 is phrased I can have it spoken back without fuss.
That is 4.14
